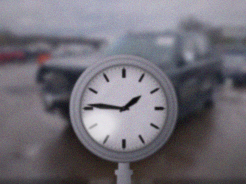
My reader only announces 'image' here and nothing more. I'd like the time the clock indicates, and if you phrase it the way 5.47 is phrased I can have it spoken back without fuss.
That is 1.46
